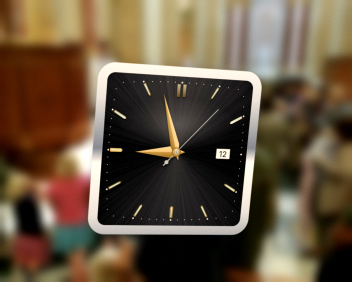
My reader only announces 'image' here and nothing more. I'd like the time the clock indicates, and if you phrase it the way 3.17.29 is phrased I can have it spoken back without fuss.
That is 8.57.07
